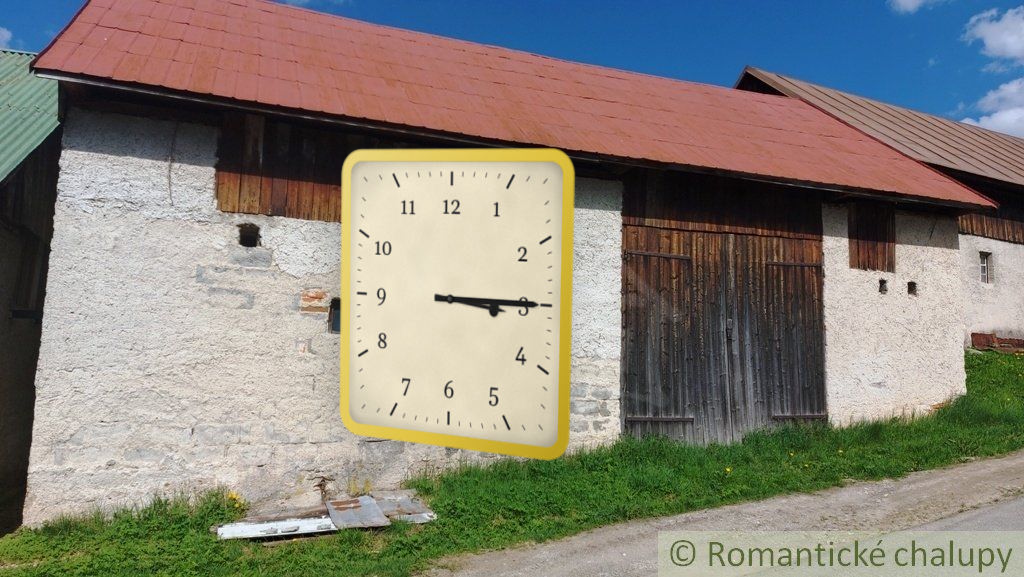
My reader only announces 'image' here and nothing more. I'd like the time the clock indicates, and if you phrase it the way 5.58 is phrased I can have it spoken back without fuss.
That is 3.15
